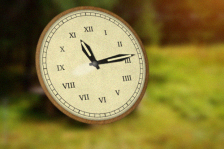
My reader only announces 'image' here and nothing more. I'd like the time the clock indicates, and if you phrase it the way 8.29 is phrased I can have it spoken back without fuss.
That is 11.14
